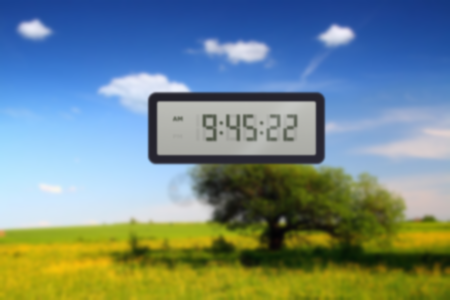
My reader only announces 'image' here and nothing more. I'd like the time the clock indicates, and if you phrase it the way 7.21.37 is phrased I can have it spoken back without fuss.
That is 9.45.22
